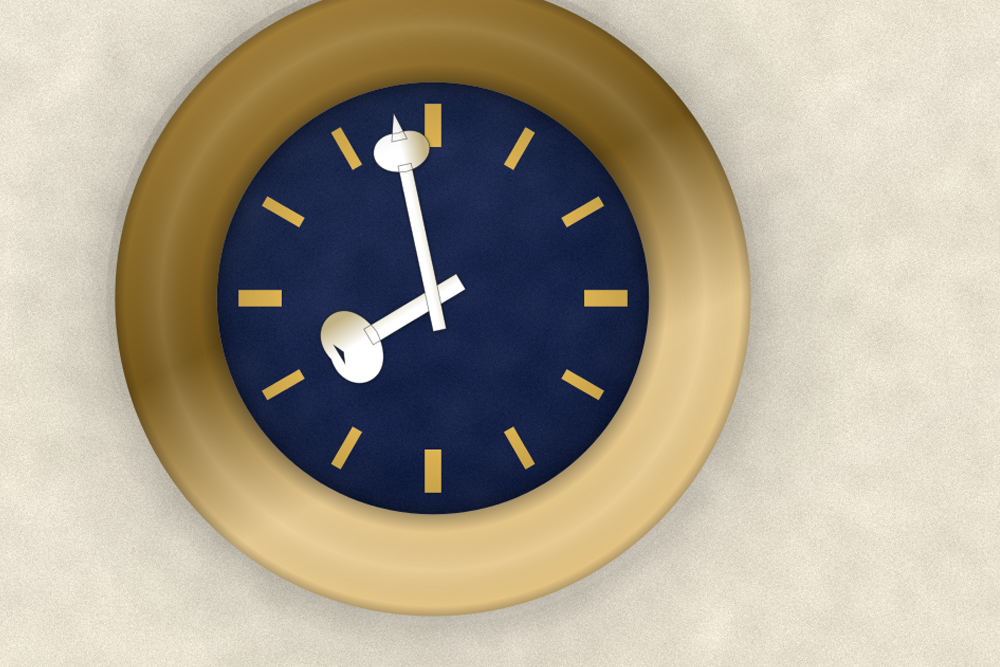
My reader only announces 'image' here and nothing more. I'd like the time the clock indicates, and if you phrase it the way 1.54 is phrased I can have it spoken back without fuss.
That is 7.58
